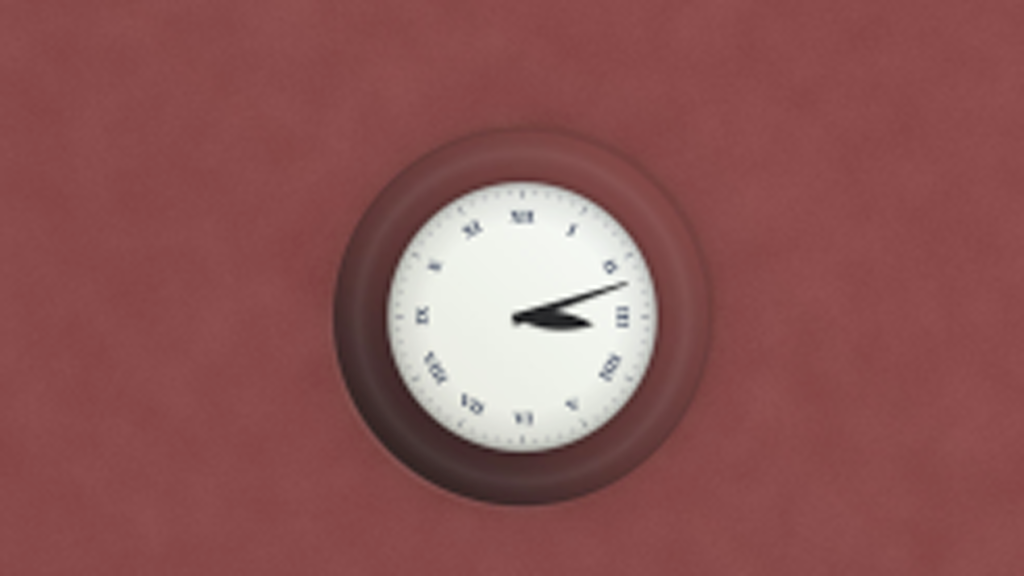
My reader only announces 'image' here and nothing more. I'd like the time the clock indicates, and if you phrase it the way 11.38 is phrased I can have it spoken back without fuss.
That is 3.12
